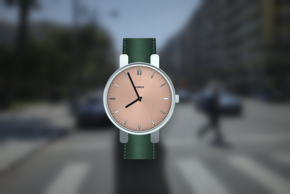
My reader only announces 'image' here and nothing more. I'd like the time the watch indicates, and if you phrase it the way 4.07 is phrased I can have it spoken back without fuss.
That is 7.56
